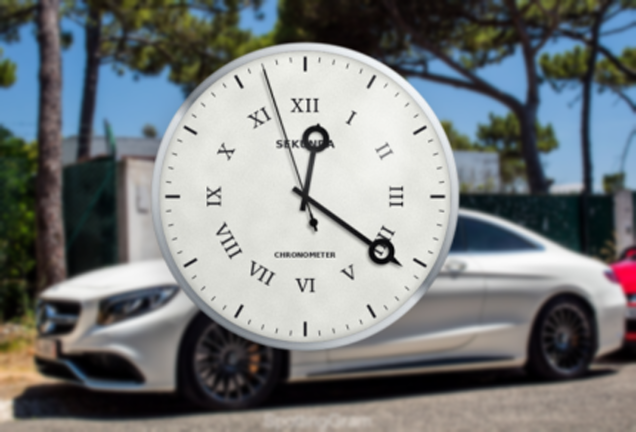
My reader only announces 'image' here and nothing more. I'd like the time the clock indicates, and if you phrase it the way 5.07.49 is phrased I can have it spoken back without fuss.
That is 12.20.57
